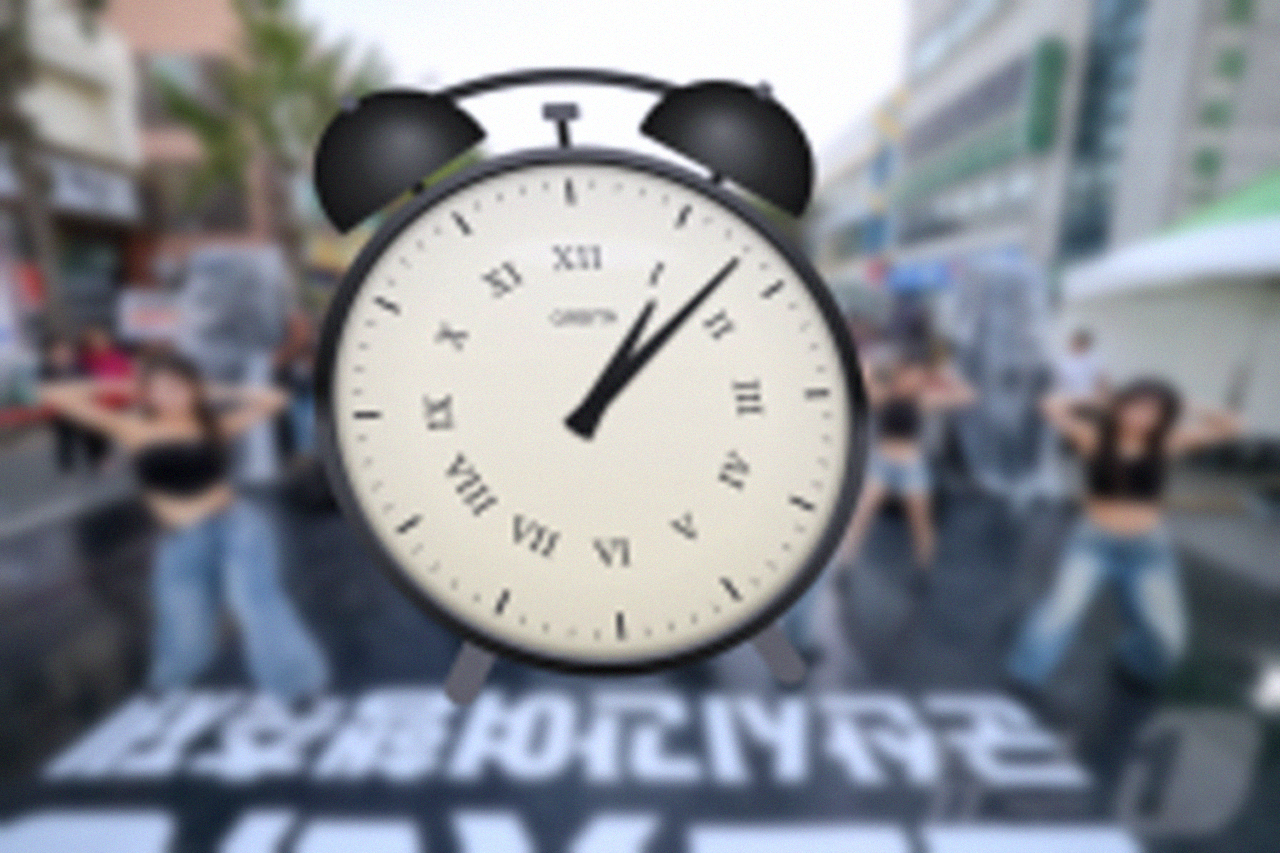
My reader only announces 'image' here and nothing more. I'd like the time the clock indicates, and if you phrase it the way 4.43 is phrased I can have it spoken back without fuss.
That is 1.08
